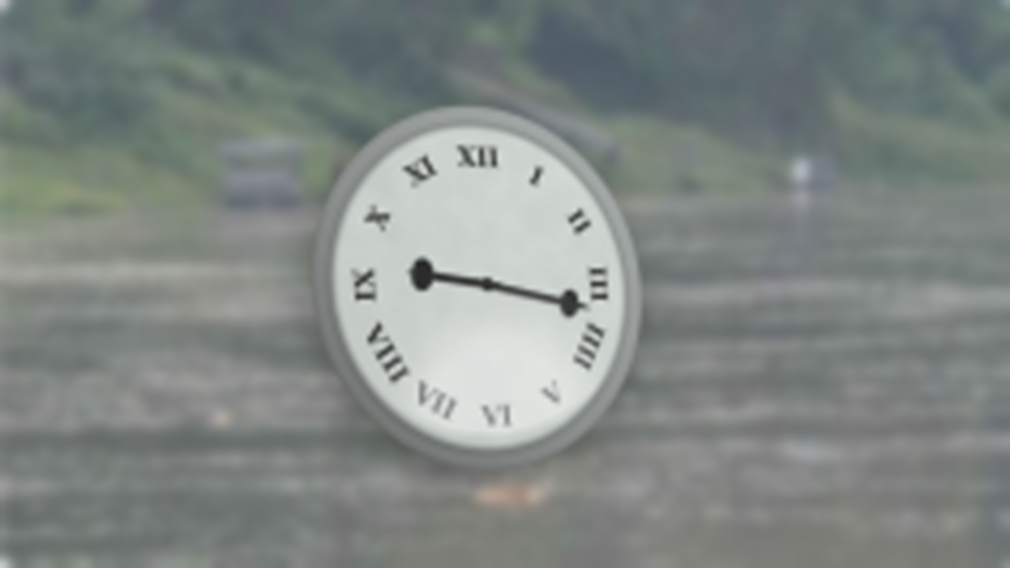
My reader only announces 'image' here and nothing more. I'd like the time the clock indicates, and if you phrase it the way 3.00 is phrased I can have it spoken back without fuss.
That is 9.17
